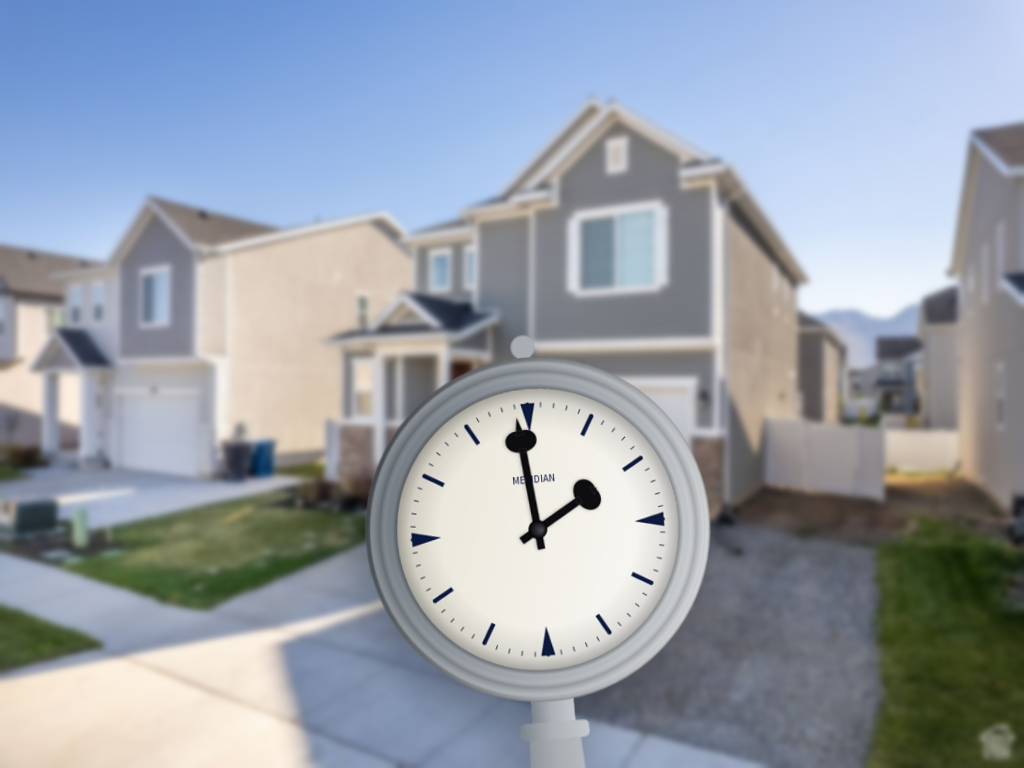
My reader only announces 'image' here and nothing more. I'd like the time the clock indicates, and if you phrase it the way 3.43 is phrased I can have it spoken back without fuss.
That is 1.59
